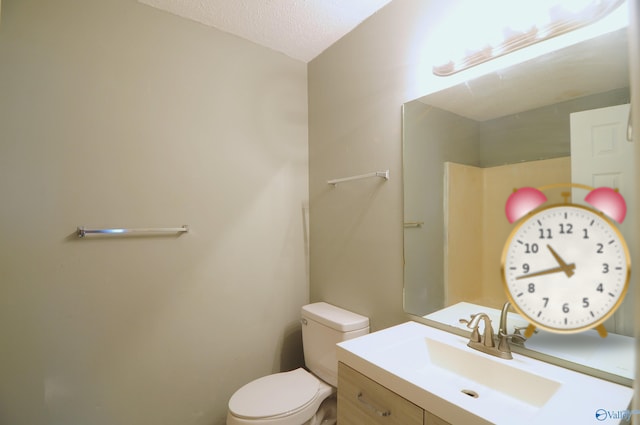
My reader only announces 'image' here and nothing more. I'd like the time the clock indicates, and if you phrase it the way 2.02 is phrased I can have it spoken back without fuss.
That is 10.43
